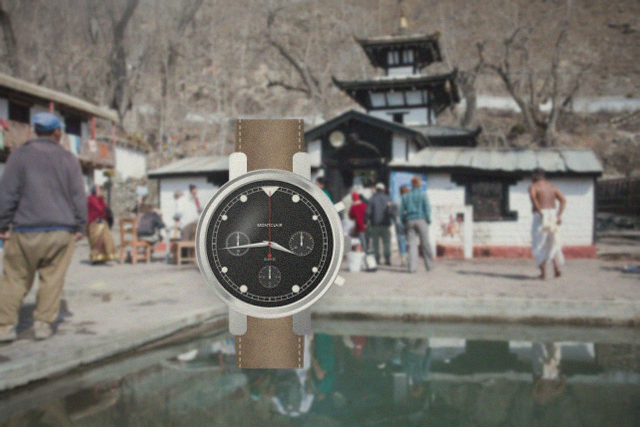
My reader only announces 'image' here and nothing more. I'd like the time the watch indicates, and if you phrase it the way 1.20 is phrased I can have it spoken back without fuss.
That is 3.44
